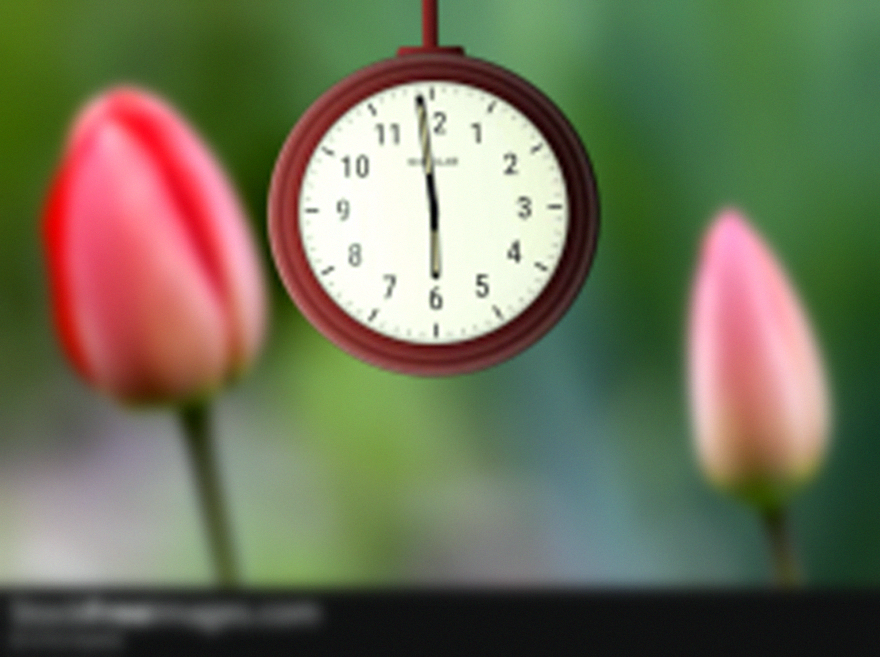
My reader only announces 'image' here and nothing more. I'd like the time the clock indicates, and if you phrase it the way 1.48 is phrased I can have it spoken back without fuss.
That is 5.59
